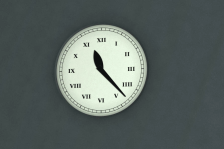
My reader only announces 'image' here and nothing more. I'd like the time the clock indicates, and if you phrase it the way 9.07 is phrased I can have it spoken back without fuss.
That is 11.23
